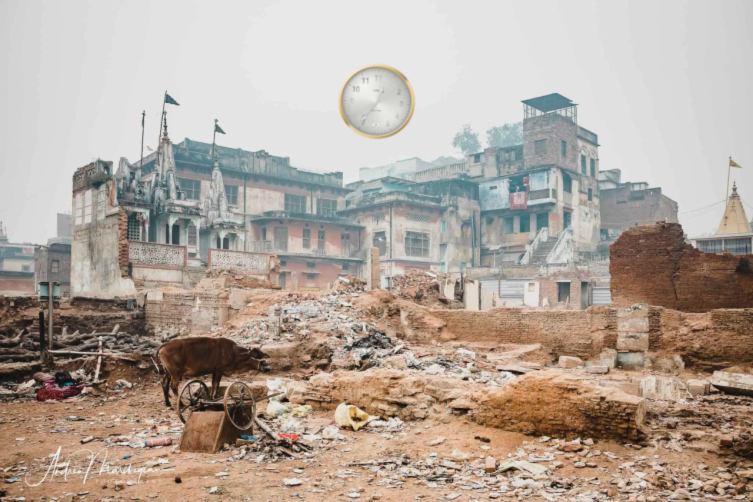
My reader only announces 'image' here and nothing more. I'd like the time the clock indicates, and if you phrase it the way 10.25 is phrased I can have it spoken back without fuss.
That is 12.36
